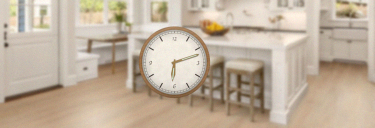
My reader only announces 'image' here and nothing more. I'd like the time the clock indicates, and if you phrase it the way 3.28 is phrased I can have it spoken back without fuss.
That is 6.12
